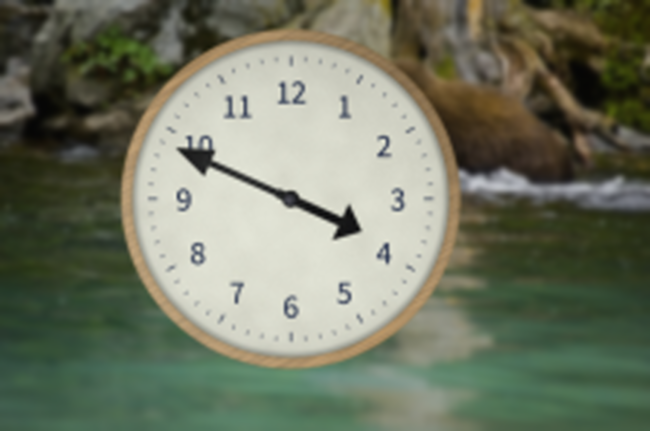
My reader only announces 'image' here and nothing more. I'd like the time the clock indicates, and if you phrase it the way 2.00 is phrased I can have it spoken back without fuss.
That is 3.49
